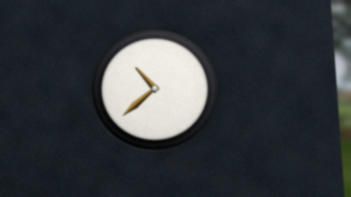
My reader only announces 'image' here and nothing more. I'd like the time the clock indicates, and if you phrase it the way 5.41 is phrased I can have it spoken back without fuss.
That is 10.38
